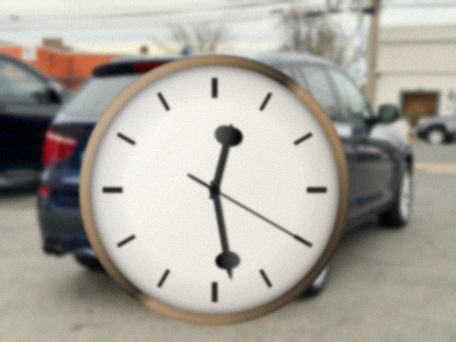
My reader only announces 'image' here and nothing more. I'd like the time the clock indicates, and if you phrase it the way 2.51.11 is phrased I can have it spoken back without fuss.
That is 12.28.20
